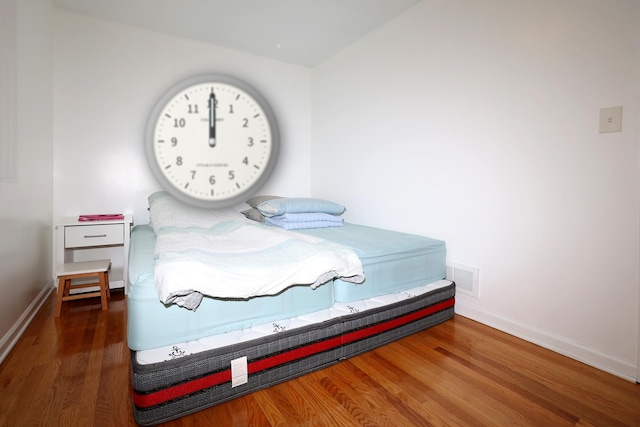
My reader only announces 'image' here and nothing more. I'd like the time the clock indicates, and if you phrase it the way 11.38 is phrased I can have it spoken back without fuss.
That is 12.00
